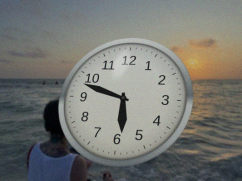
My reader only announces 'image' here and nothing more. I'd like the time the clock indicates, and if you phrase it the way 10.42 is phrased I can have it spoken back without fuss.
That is 5.48
